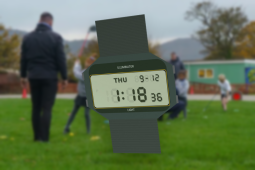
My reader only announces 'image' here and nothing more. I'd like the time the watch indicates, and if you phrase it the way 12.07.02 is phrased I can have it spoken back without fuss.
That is 1.18.36
